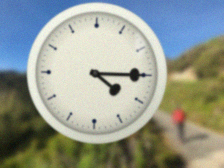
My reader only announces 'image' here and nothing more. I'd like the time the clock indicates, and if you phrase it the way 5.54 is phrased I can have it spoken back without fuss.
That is 4.15
